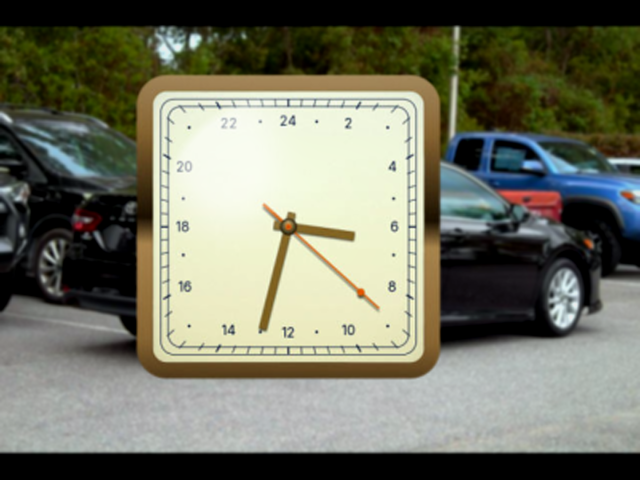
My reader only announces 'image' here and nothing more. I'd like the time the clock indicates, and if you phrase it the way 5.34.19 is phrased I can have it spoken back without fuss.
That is 6.32.22
